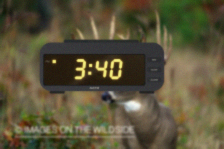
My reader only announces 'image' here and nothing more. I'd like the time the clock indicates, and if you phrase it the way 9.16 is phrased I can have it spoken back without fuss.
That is 3.40
